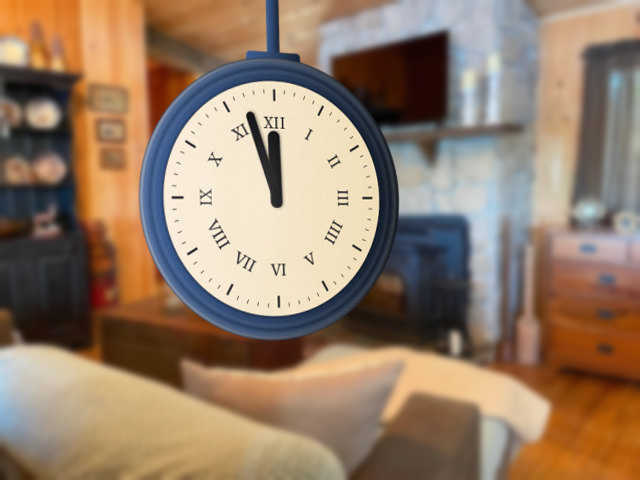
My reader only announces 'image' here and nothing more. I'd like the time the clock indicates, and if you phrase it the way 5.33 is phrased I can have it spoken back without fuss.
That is 11.57
